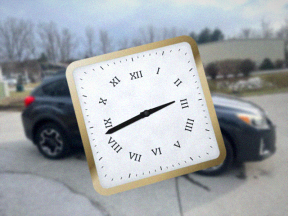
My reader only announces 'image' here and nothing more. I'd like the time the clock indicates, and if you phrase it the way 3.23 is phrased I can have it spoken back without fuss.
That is 2.43
